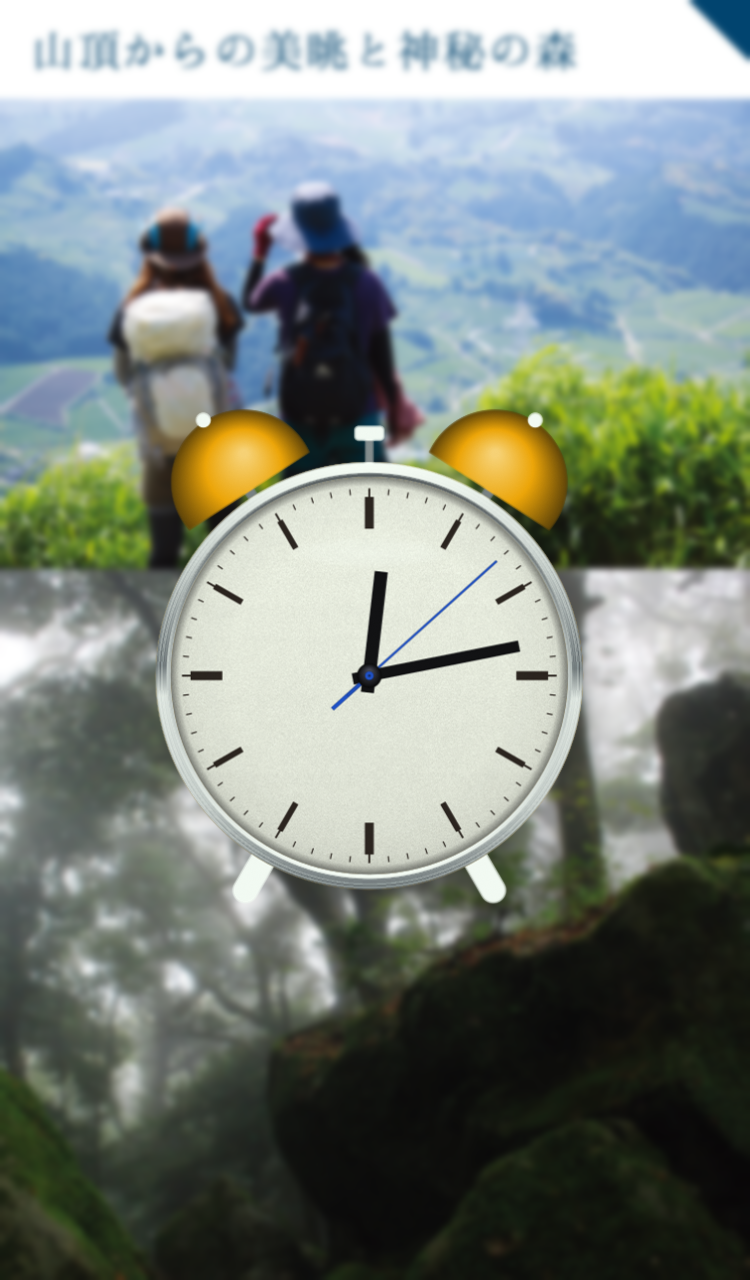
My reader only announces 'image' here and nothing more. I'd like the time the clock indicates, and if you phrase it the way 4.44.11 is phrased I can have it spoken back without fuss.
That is 12.13.08
